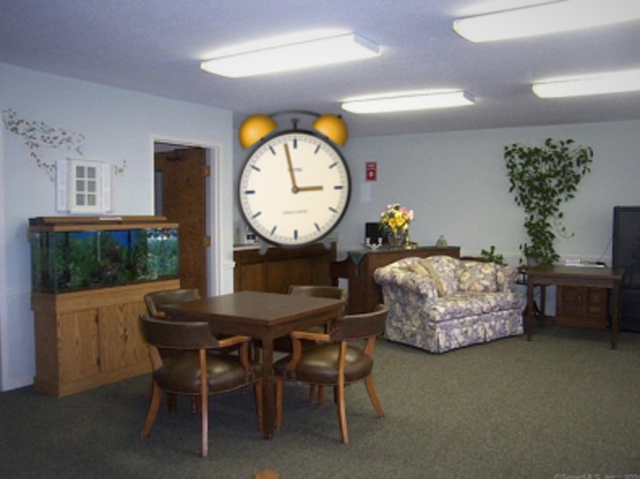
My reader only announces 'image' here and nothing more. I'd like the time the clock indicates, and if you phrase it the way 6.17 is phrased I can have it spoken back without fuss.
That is 2.58
